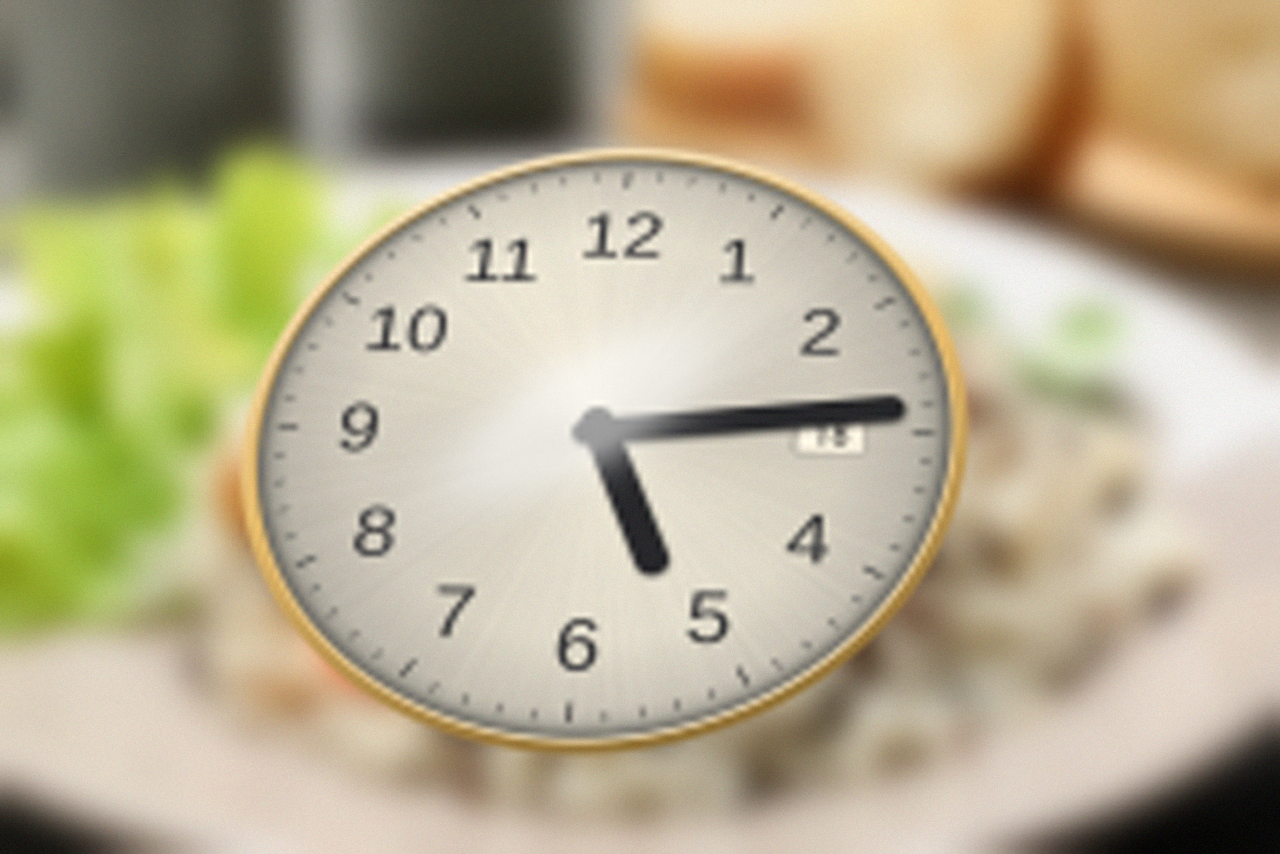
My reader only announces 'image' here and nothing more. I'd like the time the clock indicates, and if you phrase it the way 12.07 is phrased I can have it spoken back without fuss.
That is 5.14
